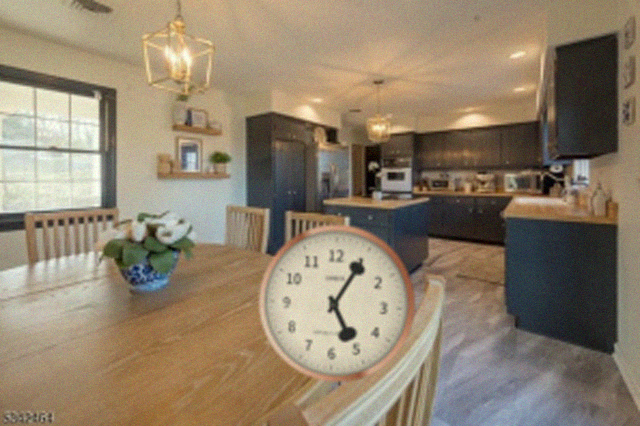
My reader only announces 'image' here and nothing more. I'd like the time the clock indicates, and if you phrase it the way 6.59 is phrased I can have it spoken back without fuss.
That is 5.05
